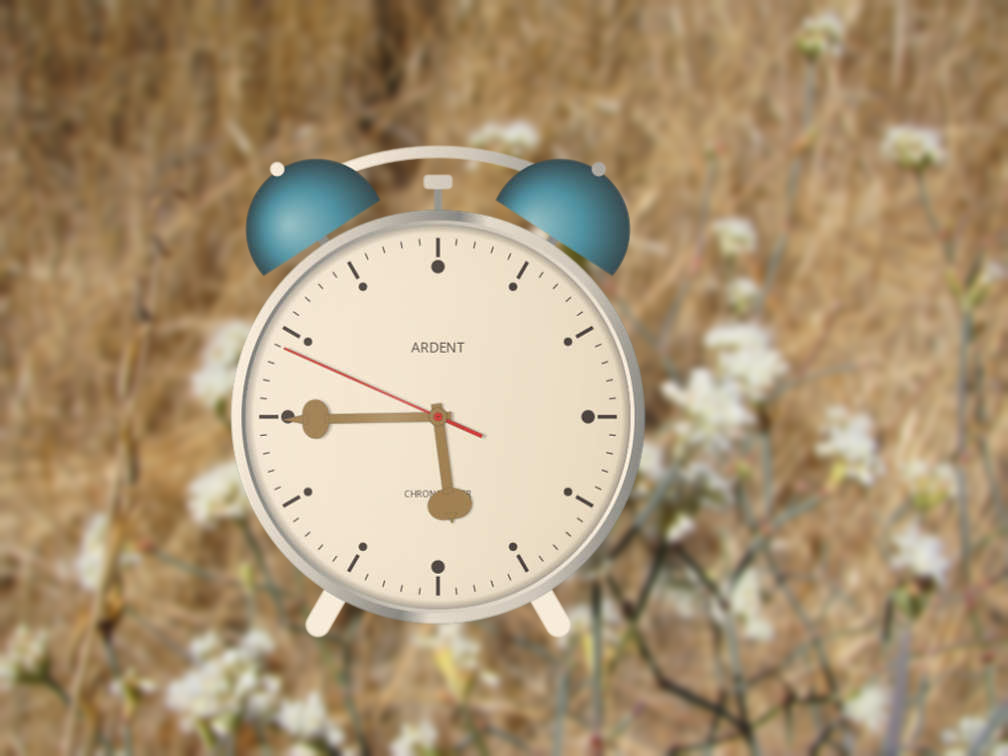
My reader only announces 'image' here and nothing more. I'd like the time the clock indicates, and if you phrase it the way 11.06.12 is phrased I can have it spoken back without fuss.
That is 5.44.49
